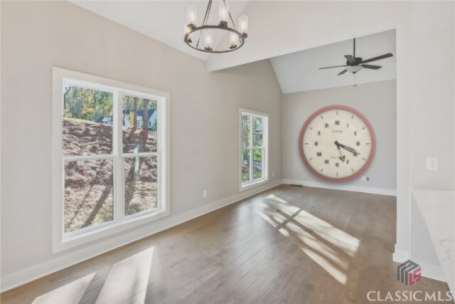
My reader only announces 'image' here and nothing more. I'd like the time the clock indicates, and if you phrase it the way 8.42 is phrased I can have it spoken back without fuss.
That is 5.19
